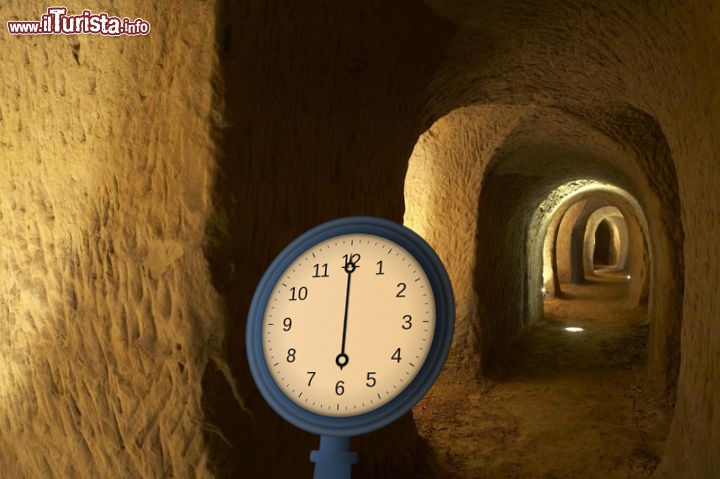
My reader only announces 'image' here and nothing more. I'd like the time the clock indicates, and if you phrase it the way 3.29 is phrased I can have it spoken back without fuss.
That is 6.00
